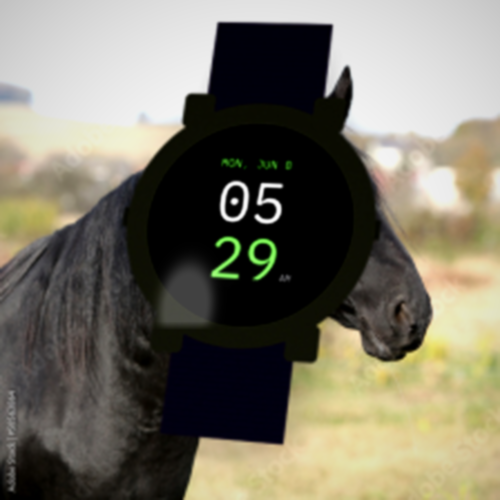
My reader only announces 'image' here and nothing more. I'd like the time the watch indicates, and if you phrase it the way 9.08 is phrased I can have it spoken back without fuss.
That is 5.29
